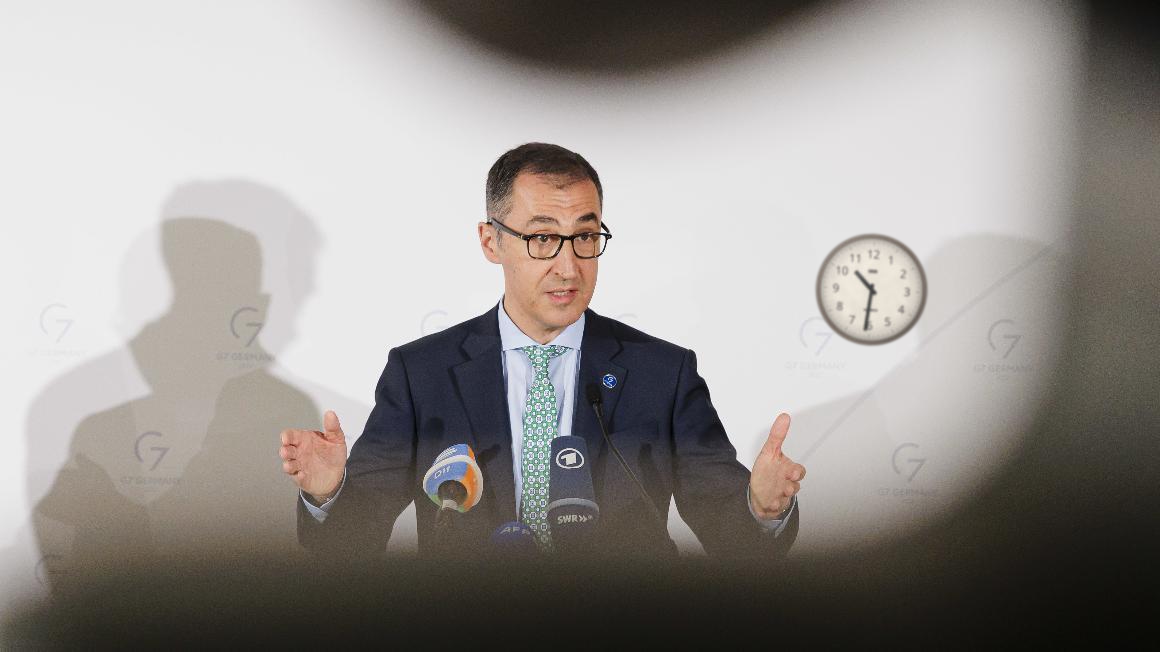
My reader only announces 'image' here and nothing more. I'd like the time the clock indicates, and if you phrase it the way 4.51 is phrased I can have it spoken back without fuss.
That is 10.31
